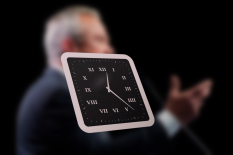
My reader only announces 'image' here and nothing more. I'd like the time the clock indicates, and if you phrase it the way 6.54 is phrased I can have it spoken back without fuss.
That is 12.23
